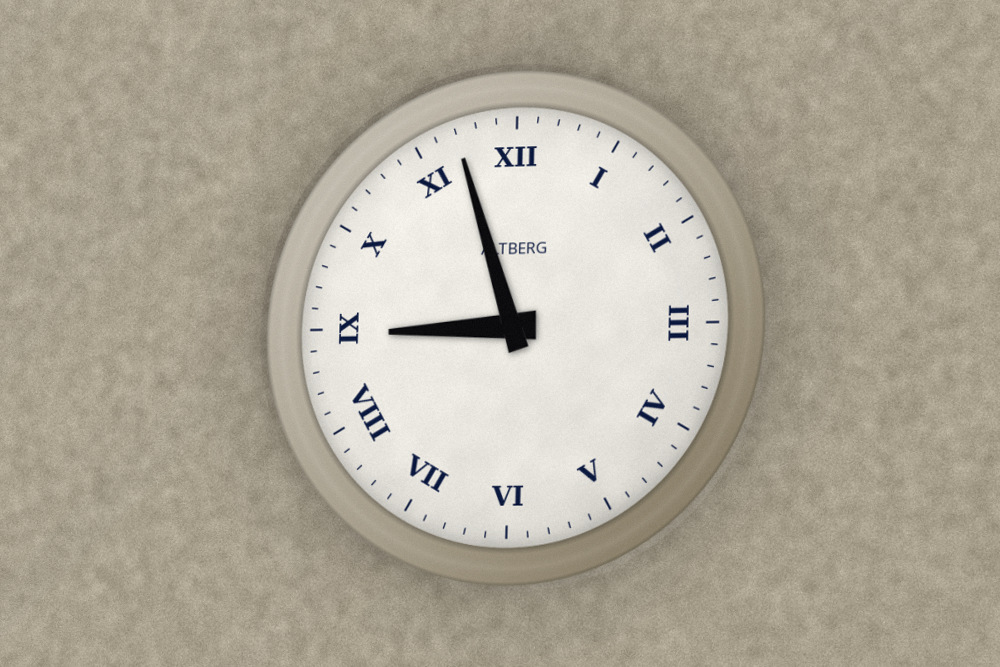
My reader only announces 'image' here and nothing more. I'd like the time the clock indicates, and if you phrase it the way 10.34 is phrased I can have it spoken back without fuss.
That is 8.57
